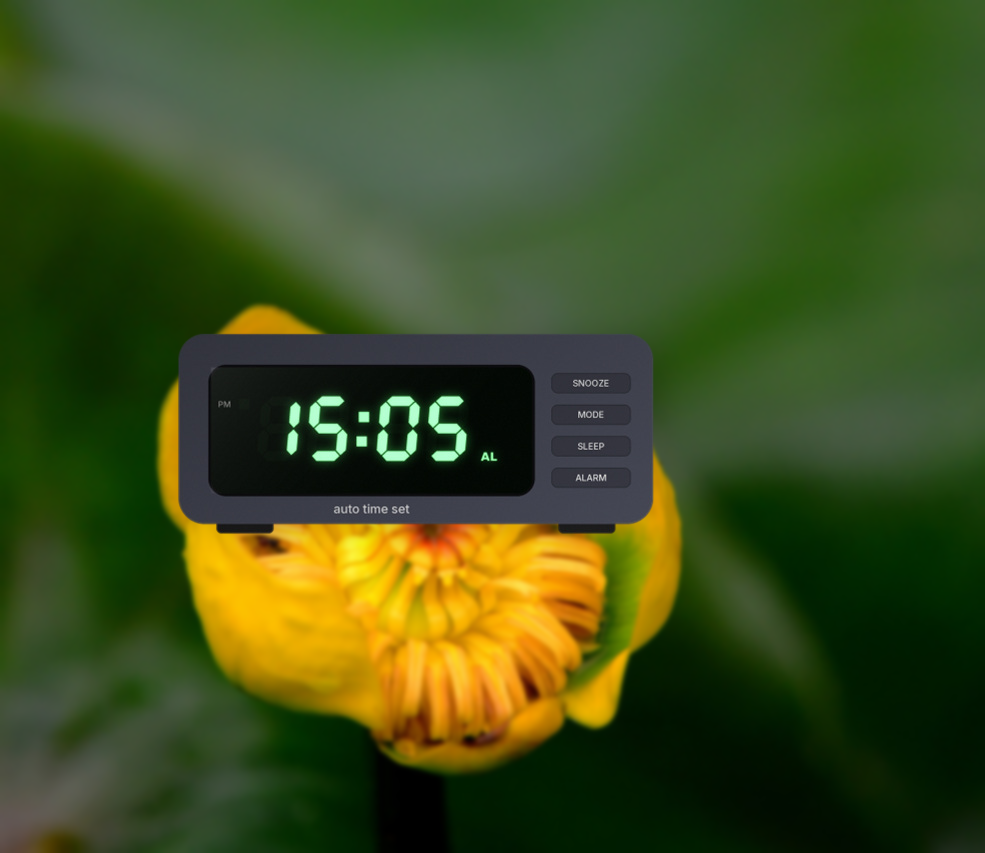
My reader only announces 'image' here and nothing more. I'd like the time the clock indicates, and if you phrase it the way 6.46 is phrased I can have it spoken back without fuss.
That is 15.05
